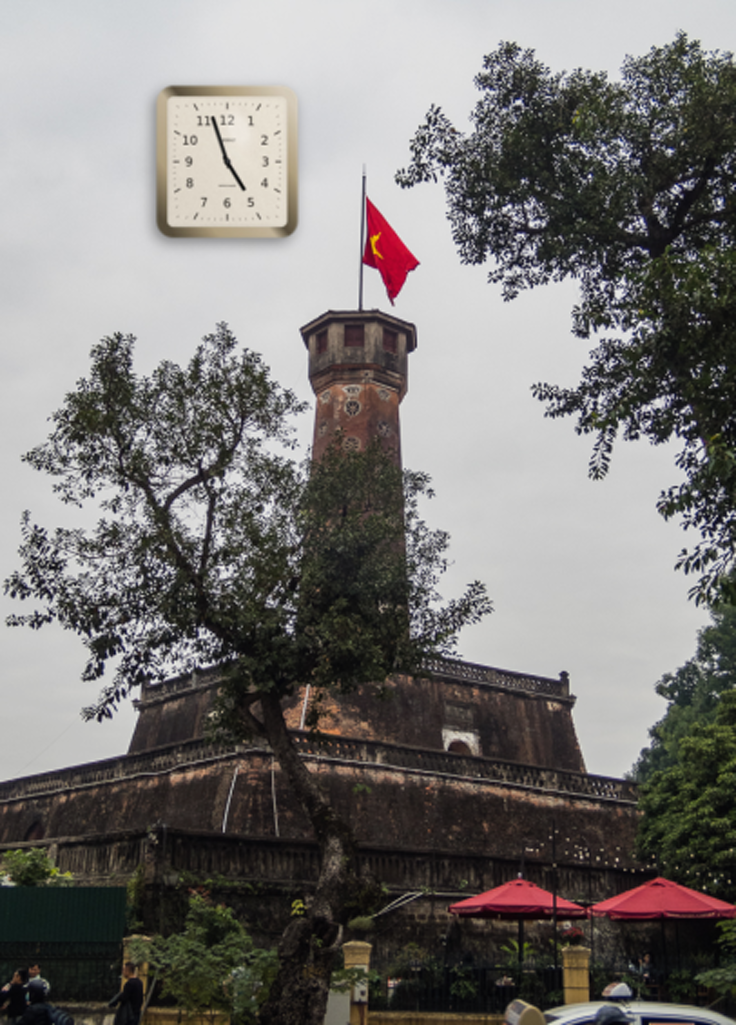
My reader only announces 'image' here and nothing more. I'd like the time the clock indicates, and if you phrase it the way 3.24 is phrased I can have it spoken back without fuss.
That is 4.57
